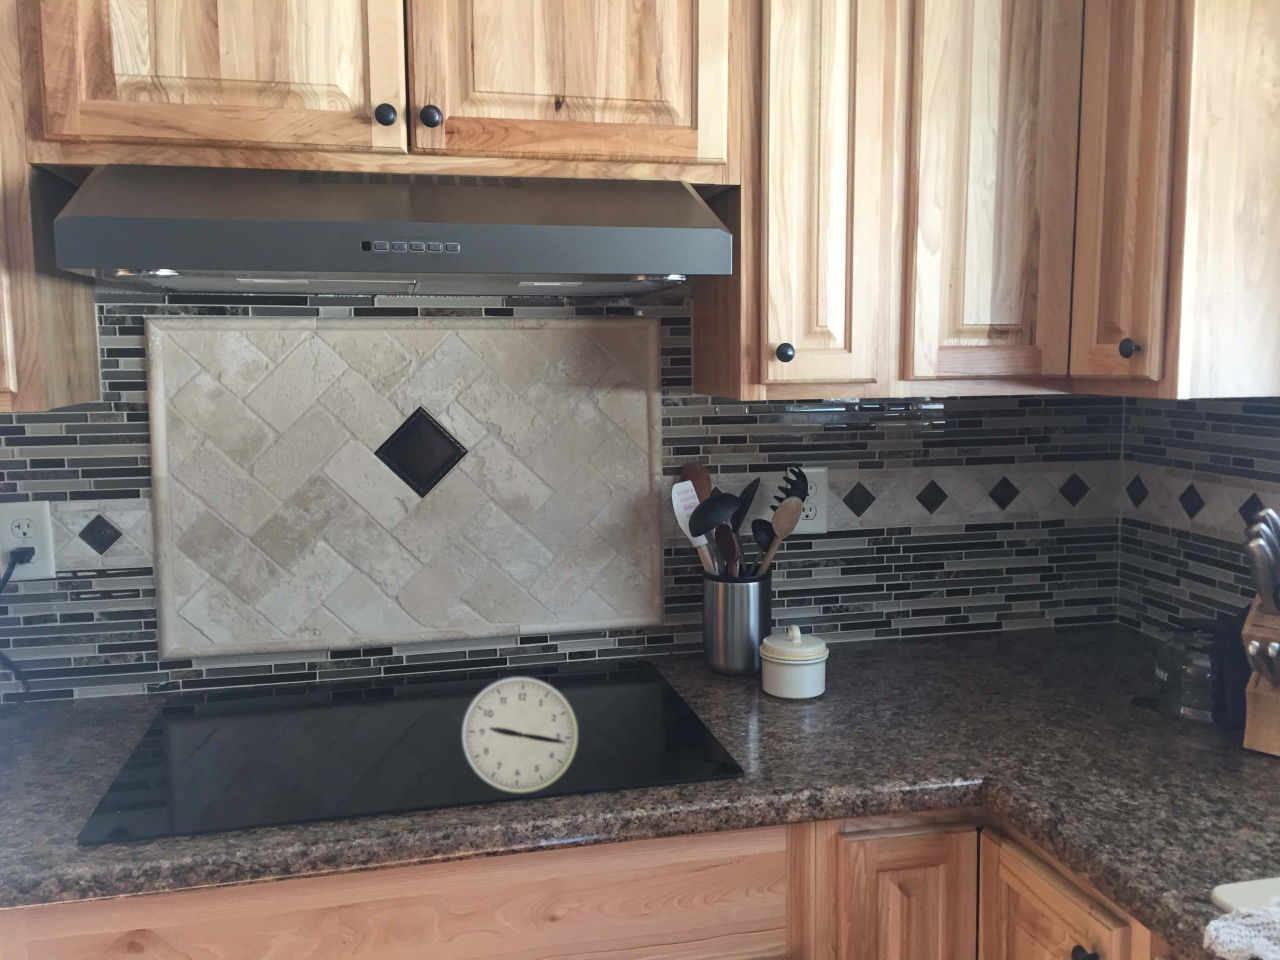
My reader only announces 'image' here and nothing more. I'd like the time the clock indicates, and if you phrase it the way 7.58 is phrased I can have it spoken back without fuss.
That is 9.16
